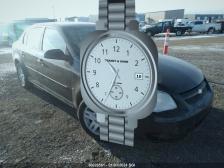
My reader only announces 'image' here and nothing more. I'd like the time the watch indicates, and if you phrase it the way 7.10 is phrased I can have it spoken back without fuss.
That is 10.34
